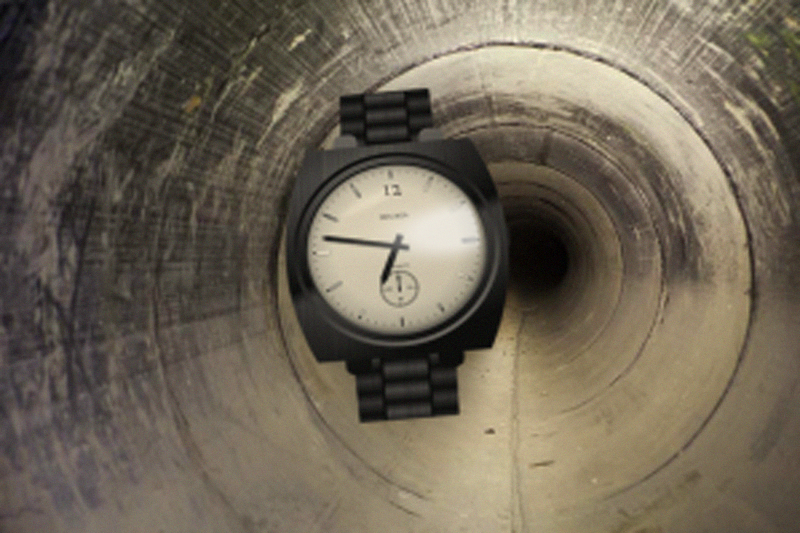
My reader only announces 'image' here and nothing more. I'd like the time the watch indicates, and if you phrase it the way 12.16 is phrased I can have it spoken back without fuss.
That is 6.47
